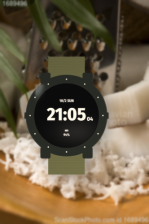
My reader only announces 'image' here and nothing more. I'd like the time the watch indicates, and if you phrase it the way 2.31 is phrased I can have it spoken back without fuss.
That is 21.05
